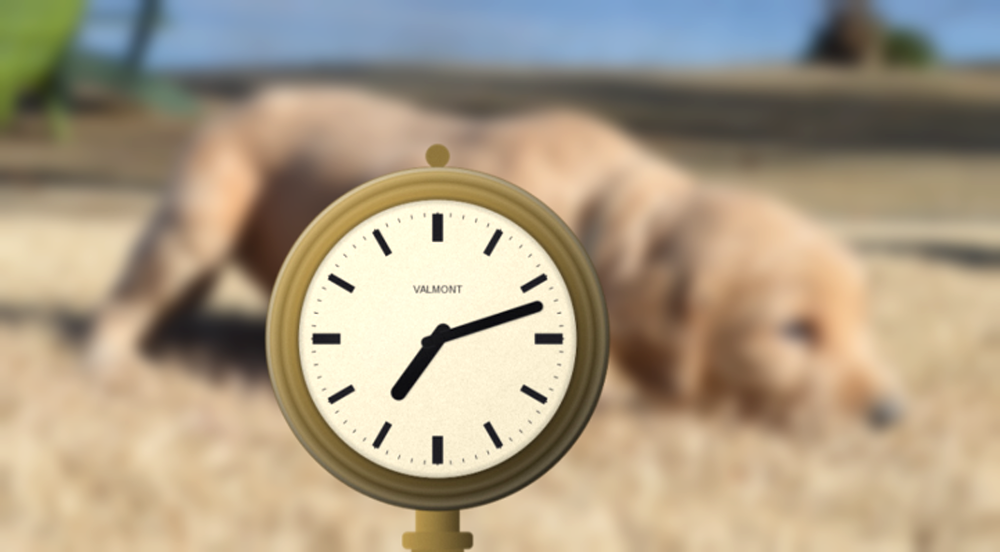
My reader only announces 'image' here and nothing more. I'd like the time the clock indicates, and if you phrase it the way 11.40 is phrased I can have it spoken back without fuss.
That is 7.12
